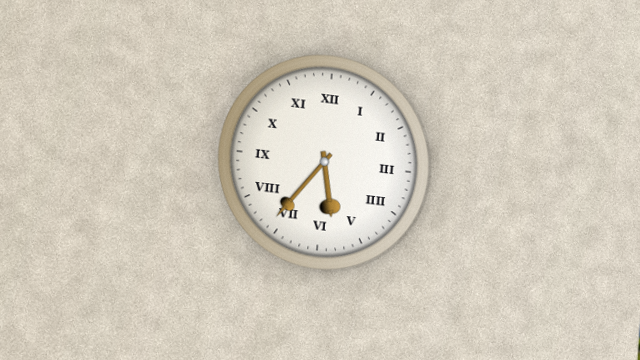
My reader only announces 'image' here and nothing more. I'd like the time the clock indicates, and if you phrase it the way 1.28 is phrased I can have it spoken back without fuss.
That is 5.36
